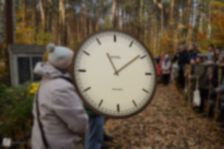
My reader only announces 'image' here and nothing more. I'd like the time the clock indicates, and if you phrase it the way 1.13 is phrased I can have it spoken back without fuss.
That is 11.09
